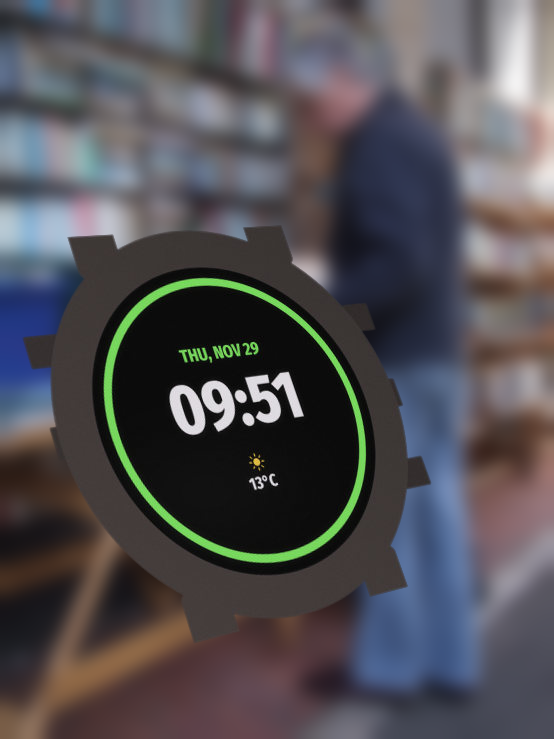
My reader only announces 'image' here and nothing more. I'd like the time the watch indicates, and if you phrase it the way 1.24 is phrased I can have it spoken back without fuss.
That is 9.51
